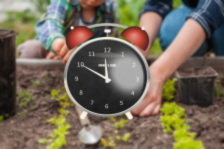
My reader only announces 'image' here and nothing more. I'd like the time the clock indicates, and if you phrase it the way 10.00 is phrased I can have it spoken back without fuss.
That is 11.50
